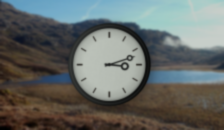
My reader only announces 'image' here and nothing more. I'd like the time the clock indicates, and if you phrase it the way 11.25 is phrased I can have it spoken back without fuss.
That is 3.12
